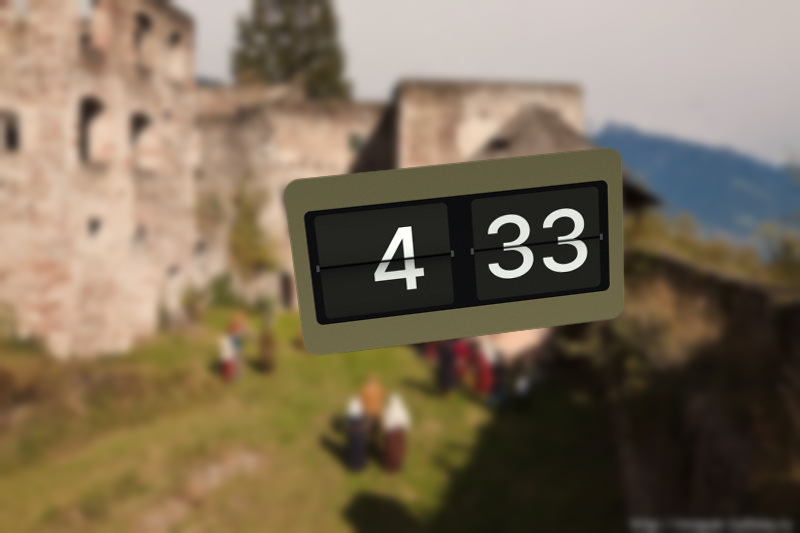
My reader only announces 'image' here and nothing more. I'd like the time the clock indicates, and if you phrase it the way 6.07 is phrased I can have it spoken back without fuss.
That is 4.33
